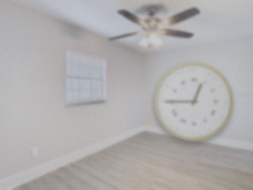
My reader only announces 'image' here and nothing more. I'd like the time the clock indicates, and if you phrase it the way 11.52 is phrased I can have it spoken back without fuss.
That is 12.45
